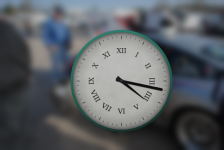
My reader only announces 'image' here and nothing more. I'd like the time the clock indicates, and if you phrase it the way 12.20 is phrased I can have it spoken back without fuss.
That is 4.17
